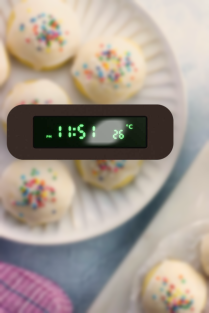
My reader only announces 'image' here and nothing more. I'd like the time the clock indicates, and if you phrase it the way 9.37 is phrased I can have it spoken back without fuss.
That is 11.51
